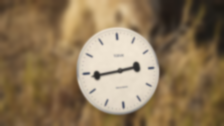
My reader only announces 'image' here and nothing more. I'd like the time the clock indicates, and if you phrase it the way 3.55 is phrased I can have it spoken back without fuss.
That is 2.44
